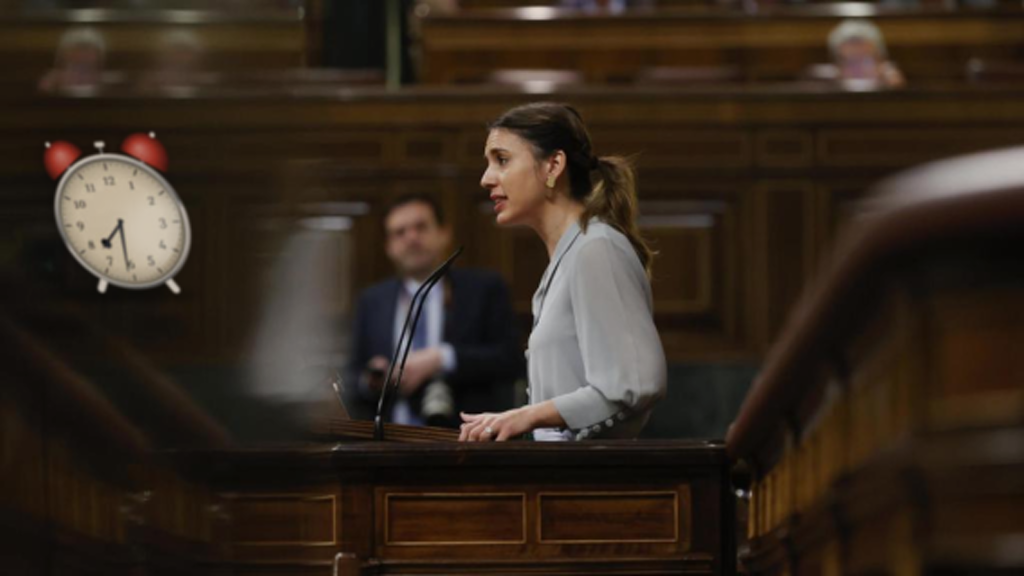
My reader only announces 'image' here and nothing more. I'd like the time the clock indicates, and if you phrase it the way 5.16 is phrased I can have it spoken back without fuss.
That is 7.31
